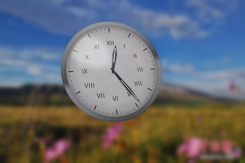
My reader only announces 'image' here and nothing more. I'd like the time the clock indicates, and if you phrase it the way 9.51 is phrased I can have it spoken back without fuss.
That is 12.24
